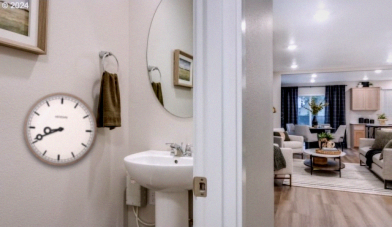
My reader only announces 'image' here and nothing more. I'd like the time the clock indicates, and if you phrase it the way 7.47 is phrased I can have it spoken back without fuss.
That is 8.41
